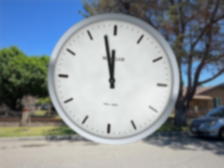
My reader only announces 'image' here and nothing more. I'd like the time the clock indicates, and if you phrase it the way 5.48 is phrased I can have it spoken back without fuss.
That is 11.58
